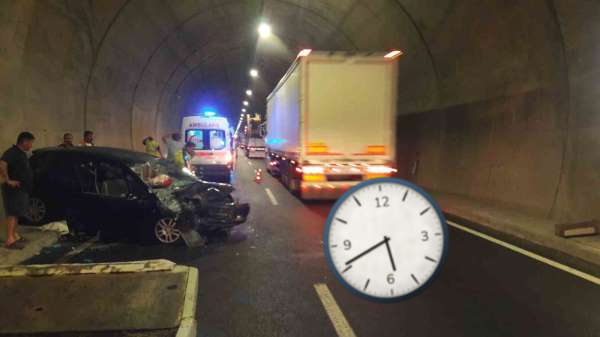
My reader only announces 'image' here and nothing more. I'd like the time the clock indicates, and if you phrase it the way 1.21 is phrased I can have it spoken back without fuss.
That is 5.41
